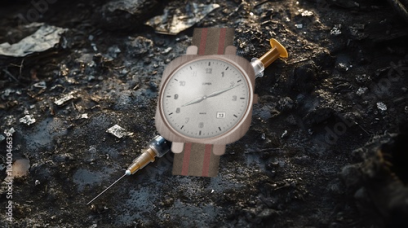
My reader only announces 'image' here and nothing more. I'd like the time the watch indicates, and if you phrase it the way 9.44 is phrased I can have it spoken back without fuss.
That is 8.11
